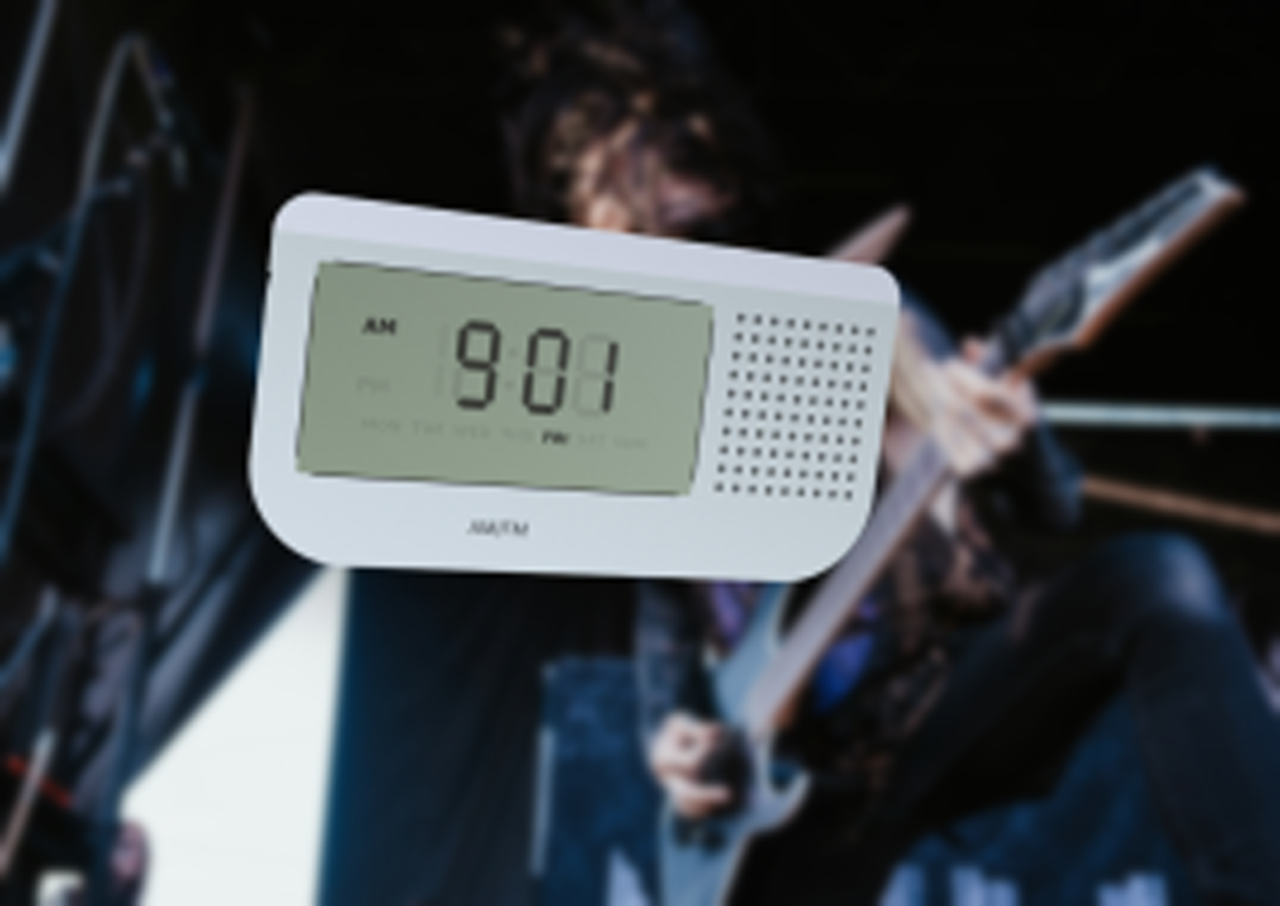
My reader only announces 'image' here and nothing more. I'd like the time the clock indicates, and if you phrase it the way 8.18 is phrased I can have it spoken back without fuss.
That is 9.01
